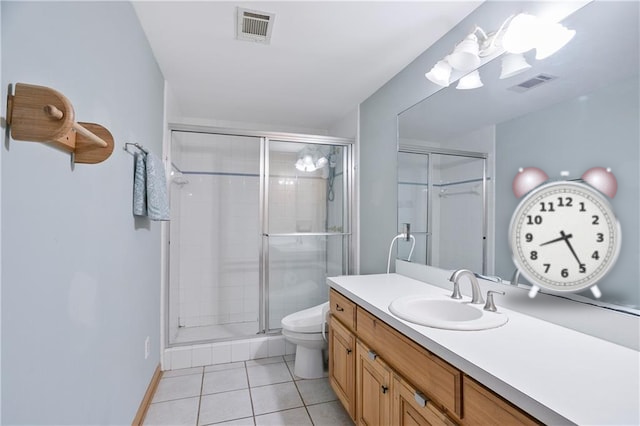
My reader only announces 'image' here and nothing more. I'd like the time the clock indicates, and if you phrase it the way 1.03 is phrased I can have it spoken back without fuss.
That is 8.25
